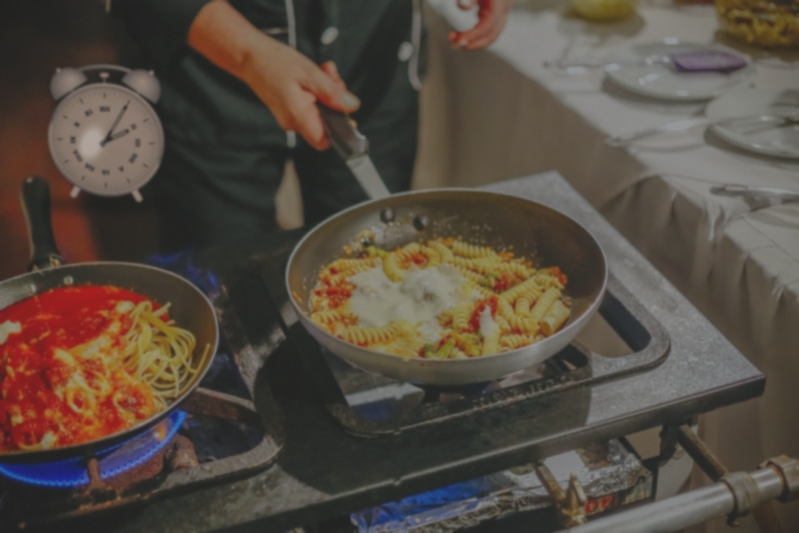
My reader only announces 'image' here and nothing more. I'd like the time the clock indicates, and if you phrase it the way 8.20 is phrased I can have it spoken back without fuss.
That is 2.05
